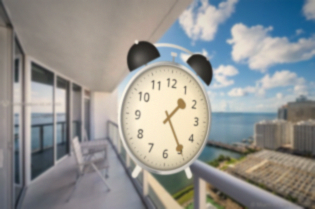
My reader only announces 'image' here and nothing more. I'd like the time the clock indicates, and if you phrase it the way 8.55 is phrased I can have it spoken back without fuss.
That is 1.25
